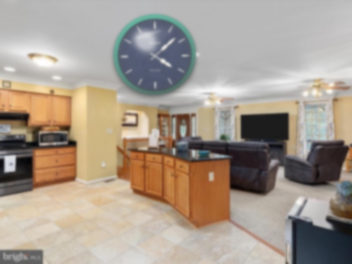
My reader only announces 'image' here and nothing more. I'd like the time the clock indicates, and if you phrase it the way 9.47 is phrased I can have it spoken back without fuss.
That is 4.08
